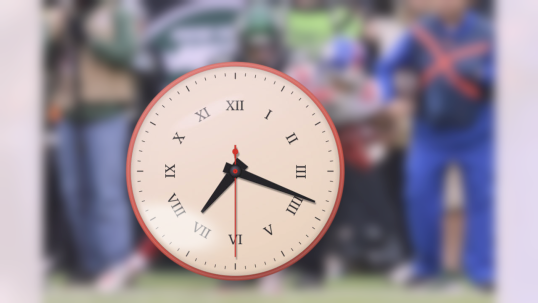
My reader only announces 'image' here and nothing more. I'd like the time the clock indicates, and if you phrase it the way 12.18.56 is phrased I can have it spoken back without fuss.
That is 7.18.30
